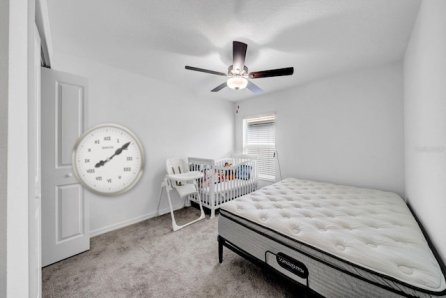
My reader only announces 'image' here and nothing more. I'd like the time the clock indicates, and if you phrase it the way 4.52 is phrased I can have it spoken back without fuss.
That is 8.09
